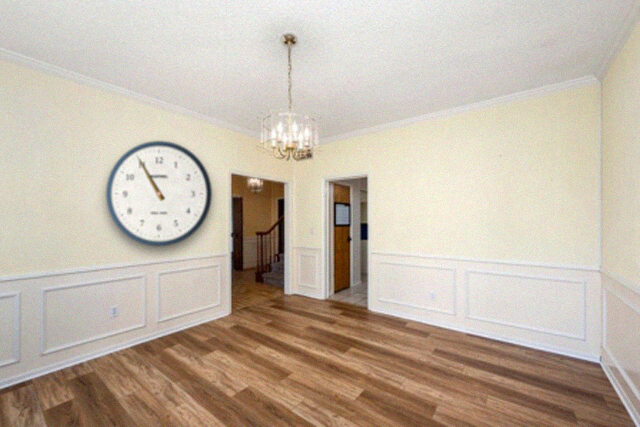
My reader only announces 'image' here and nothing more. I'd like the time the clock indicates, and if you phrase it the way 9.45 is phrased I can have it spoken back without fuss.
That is 10.55
